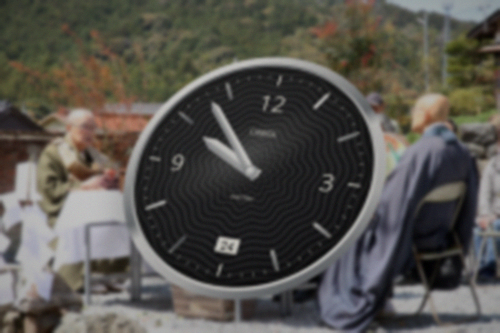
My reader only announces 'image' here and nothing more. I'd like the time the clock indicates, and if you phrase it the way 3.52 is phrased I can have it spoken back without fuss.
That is 9.53
